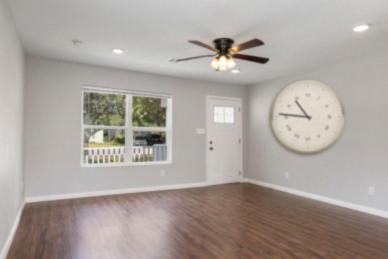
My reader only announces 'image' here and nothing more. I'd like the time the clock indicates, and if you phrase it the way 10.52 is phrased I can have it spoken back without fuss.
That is 10.46
